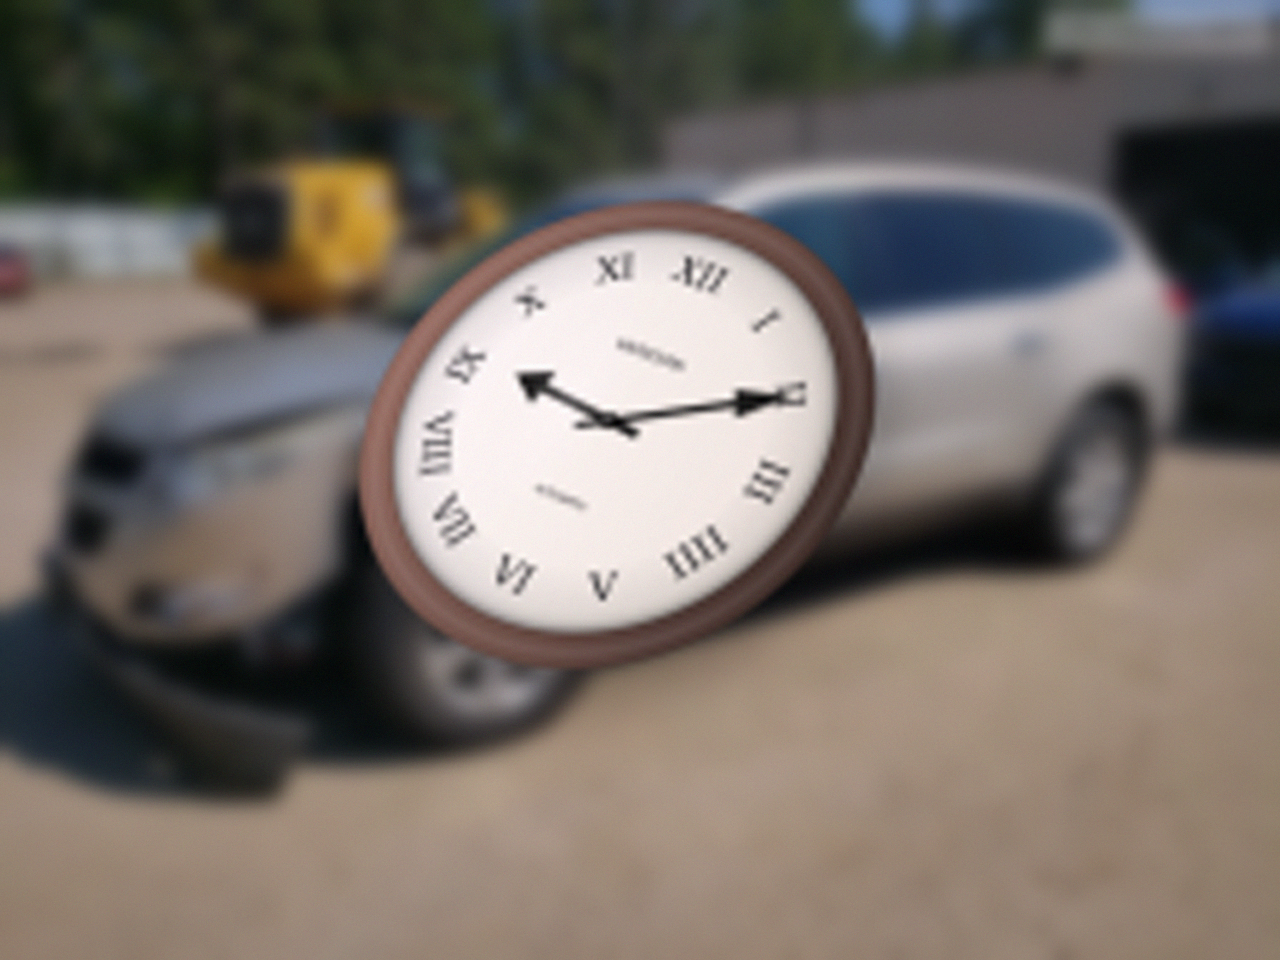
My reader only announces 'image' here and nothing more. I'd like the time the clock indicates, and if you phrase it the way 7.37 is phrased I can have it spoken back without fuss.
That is 9.10
